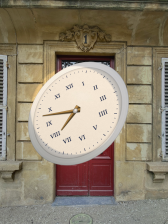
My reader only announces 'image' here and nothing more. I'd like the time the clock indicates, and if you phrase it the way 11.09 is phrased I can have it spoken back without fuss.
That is 7.48
